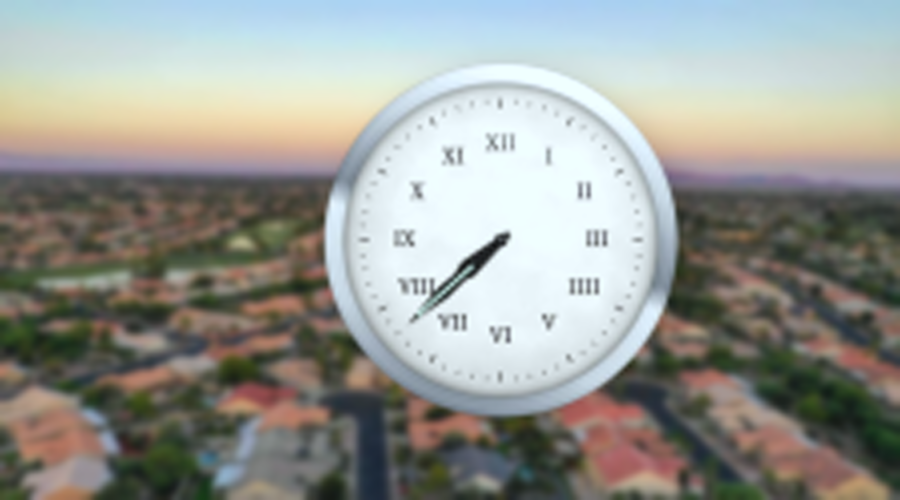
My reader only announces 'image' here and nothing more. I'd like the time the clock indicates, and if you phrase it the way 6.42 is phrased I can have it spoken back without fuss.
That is 7.38
